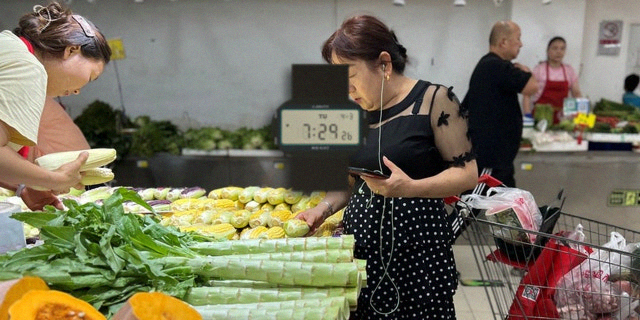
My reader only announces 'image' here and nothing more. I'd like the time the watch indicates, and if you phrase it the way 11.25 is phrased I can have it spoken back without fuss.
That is 7.29
